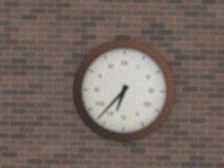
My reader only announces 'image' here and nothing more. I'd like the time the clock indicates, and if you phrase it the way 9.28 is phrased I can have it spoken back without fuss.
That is 6.37
